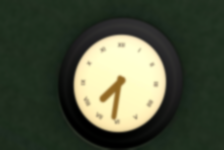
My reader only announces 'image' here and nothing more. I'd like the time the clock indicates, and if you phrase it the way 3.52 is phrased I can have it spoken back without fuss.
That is 7.31
